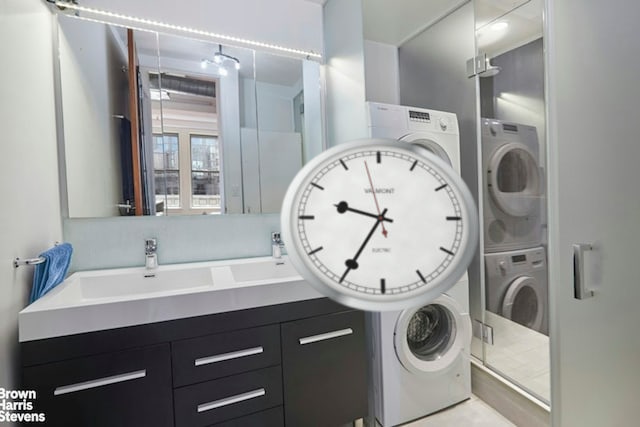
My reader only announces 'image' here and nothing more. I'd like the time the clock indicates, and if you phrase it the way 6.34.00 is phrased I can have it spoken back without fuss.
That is 9.34.58
